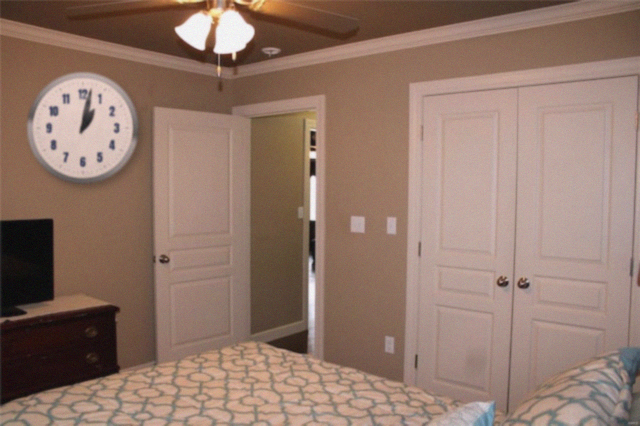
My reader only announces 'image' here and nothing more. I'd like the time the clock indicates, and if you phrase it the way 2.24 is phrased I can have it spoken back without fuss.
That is 1.02
